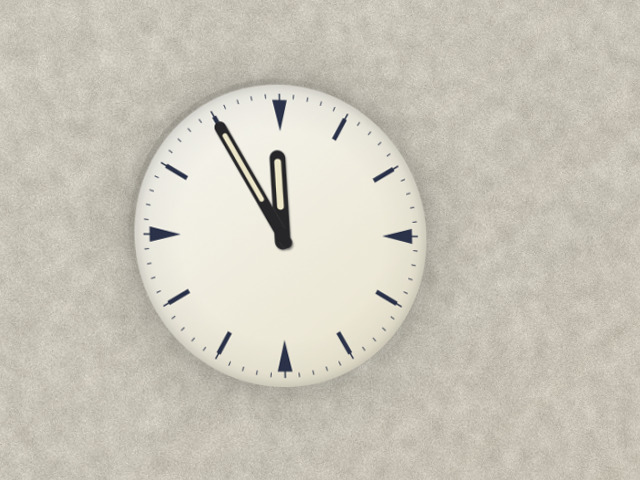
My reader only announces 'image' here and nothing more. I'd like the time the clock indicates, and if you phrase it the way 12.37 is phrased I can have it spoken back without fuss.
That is 11.55
